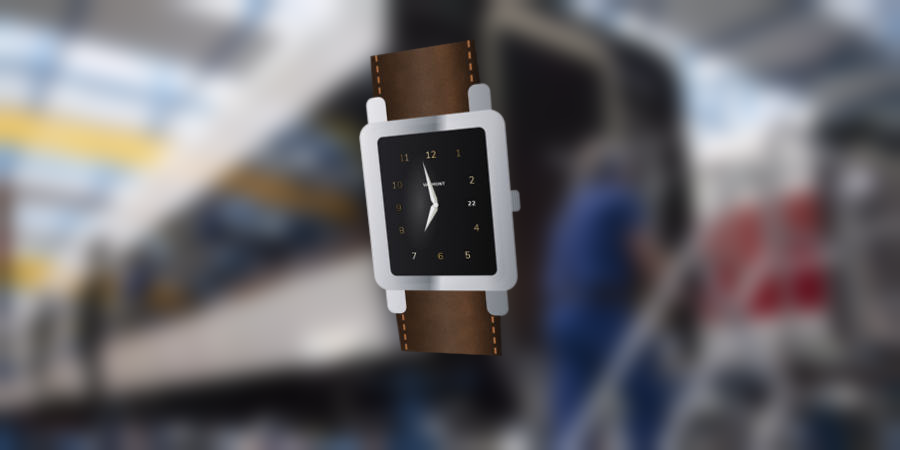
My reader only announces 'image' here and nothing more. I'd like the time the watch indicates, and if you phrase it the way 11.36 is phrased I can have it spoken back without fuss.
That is 6.58
